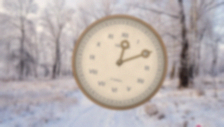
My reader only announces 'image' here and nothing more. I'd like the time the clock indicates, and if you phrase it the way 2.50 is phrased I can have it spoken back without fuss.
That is 12.10
